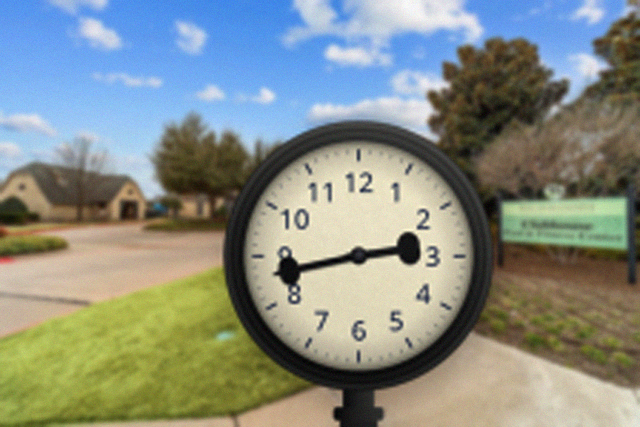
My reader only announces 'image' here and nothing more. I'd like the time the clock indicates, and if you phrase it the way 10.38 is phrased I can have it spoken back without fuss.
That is 2.43
